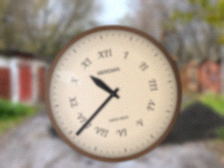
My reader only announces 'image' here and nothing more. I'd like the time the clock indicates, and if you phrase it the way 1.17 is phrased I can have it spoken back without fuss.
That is 10.39
